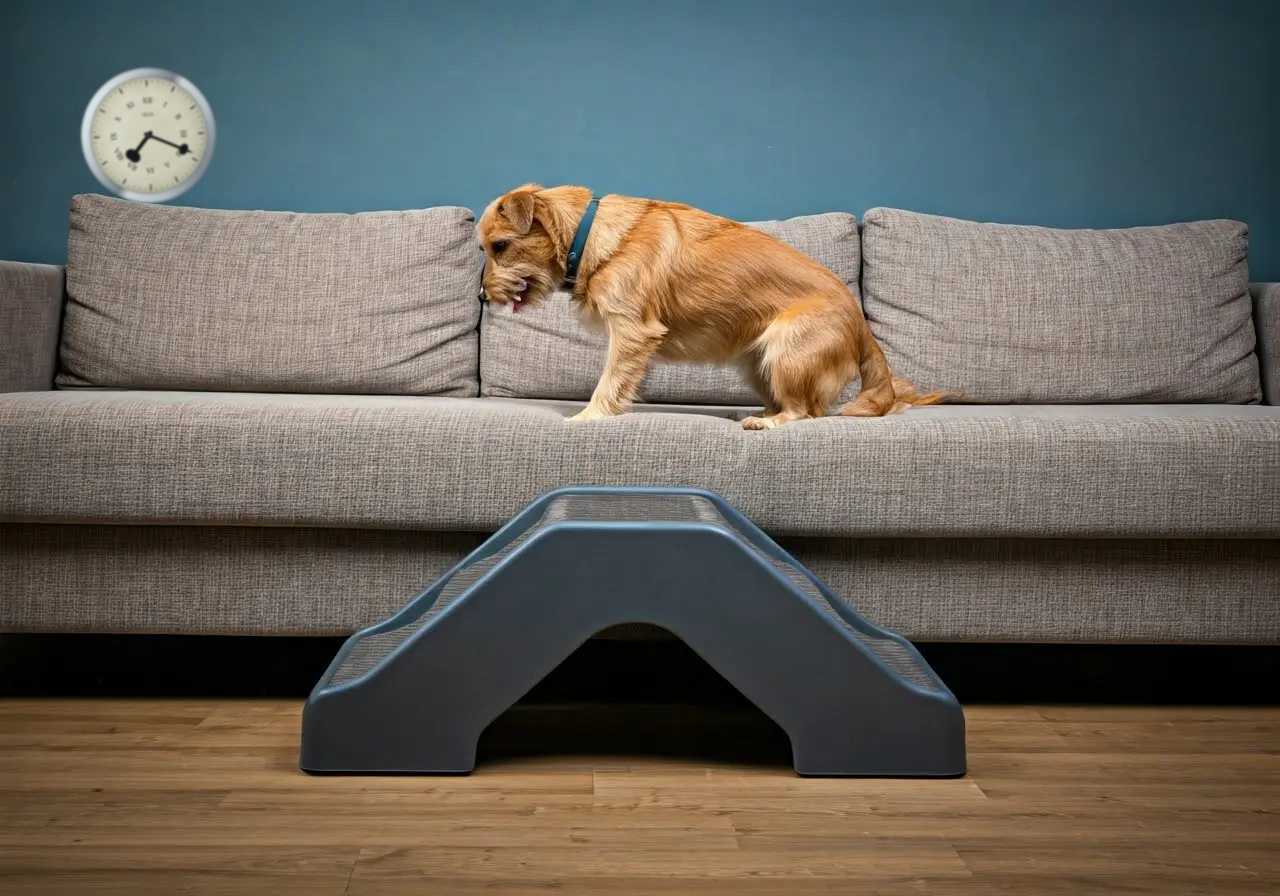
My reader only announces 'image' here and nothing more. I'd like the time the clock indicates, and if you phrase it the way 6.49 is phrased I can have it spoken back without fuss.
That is 7.19
